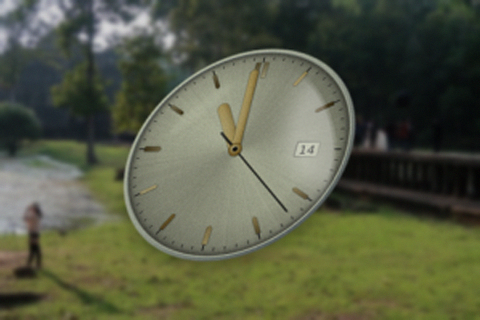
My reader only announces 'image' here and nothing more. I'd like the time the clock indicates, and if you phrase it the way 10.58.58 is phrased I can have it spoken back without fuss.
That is 10.59.22
